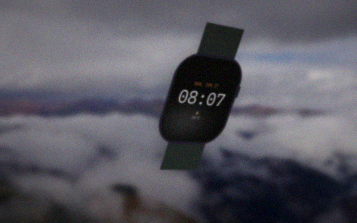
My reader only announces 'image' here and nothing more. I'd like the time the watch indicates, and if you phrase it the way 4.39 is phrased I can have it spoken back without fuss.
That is 8.07
